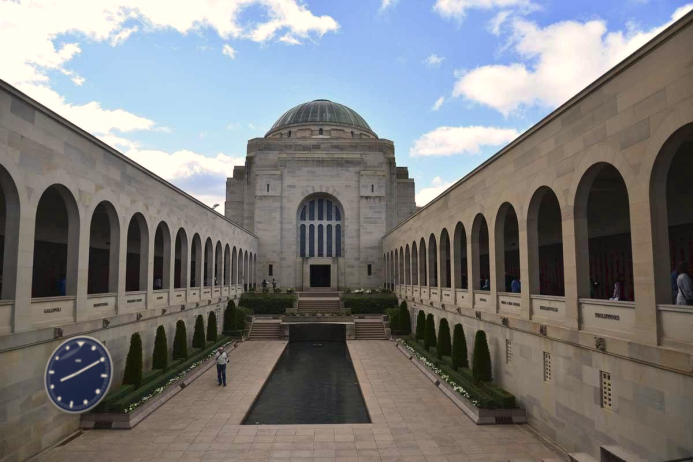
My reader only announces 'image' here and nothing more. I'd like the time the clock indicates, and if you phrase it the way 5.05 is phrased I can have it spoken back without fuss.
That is 8.10
